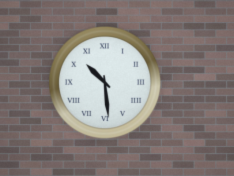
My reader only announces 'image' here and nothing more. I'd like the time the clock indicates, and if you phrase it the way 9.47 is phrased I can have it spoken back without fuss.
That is 10.29
